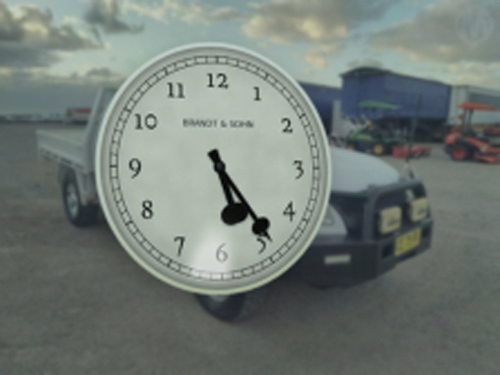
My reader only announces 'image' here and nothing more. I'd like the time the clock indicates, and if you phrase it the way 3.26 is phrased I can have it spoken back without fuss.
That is 5.24
